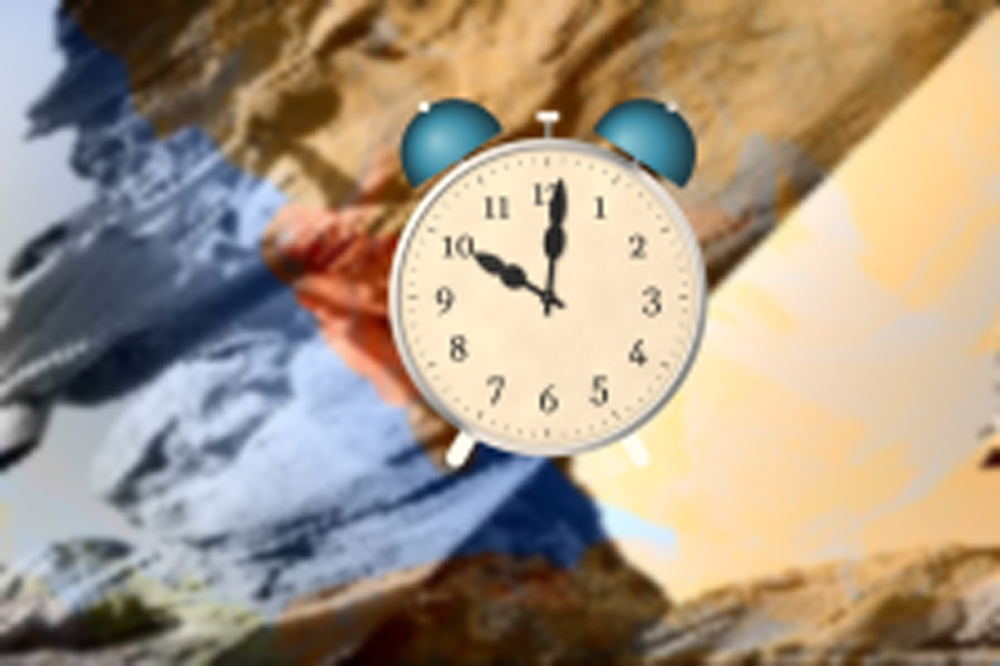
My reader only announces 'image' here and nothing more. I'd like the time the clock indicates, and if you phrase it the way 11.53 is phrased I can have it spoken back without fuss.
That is 10.01
